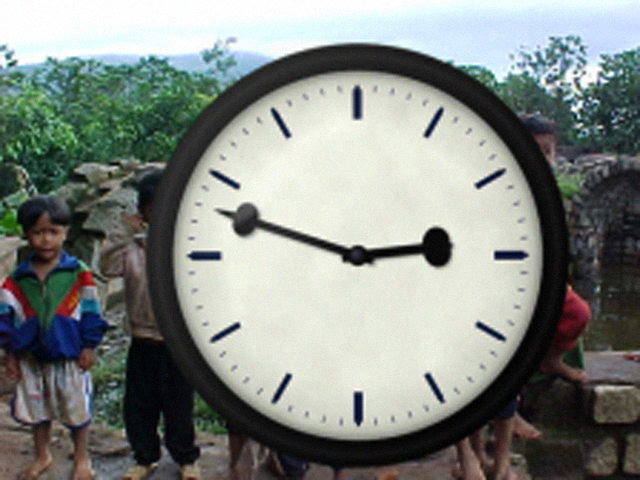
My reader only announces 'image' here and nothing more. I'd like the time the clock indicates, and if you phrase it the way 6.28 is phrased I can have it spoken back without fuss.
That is 2.48
